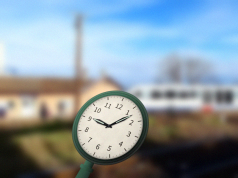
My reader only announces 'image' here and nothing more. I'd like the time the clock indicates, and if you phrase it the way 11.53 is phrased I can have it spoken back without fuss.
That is 9.07
